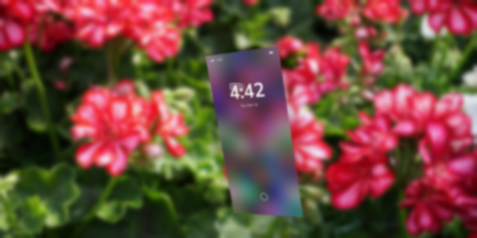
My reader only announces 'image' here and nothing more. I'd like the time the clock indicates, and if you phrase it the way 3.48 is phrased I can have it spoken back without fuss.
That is 4.42
